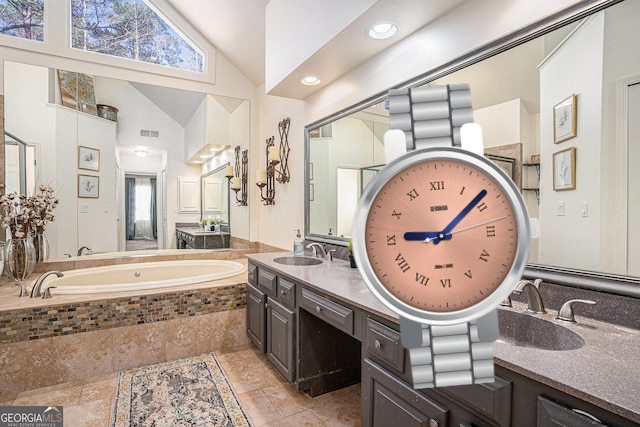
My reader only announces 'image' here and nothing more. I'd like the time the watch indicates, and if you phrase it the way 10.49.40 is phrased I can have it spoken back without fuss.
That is 9.08.13
